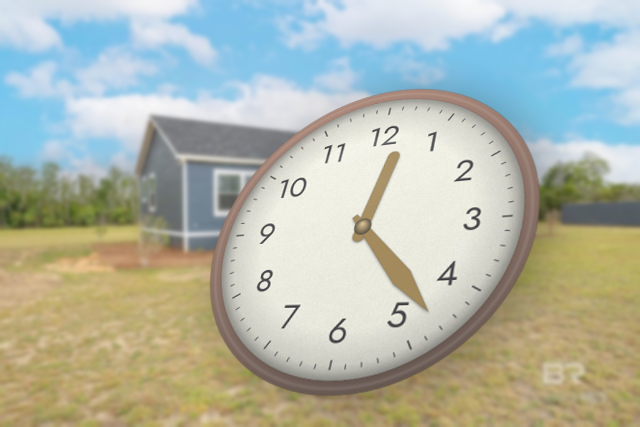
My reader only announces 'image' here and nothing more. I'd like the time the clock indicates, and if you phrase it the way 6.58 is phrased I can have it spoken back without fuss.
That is 12.23
